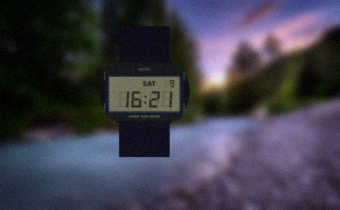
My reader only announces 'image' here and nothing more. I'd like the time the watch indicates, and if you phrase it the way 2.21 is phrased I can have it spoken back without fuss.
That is 16.21
